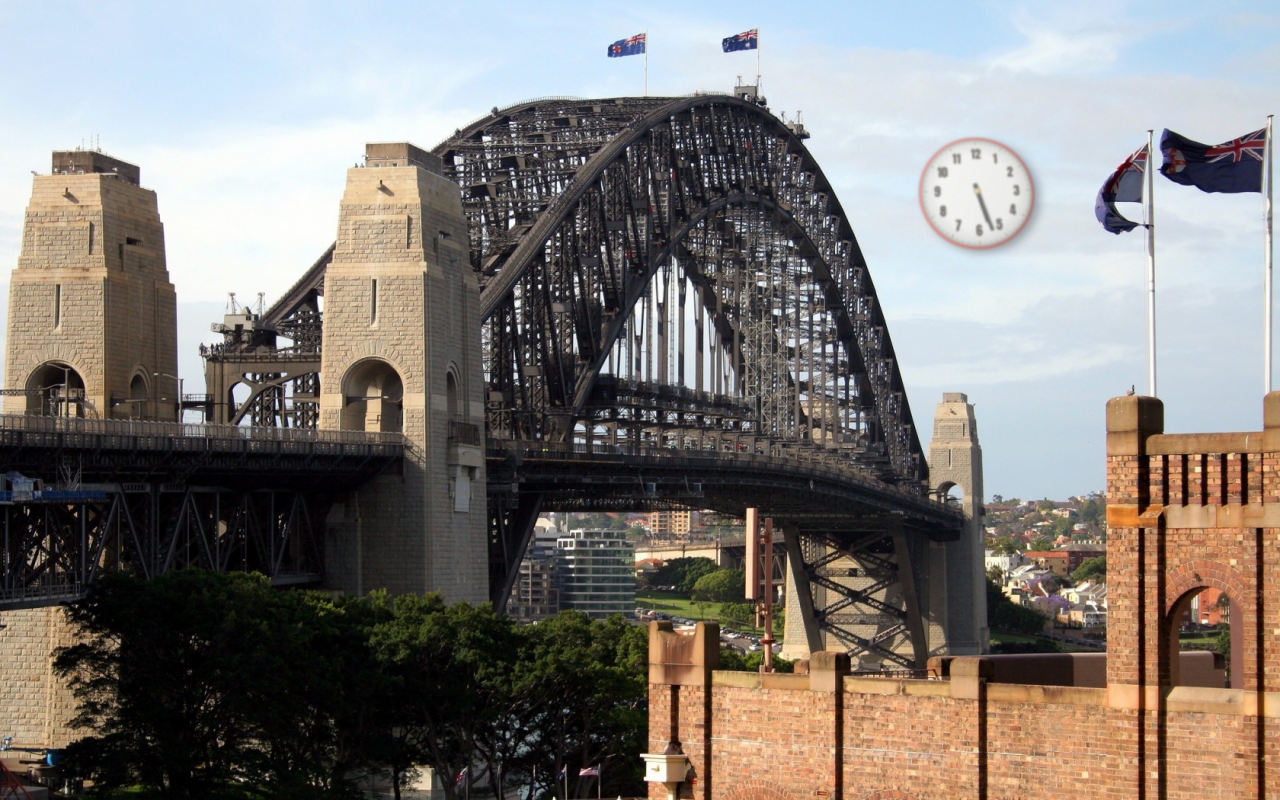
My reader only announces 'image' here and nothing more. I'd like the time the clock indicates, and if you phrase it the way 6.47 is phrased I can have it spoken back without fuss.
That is 5.27
